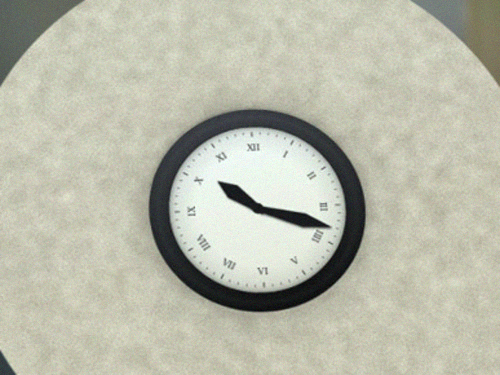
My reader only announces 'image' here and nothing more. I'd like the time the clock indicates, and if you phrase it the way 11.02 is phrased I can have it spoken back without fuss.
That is 10.18
